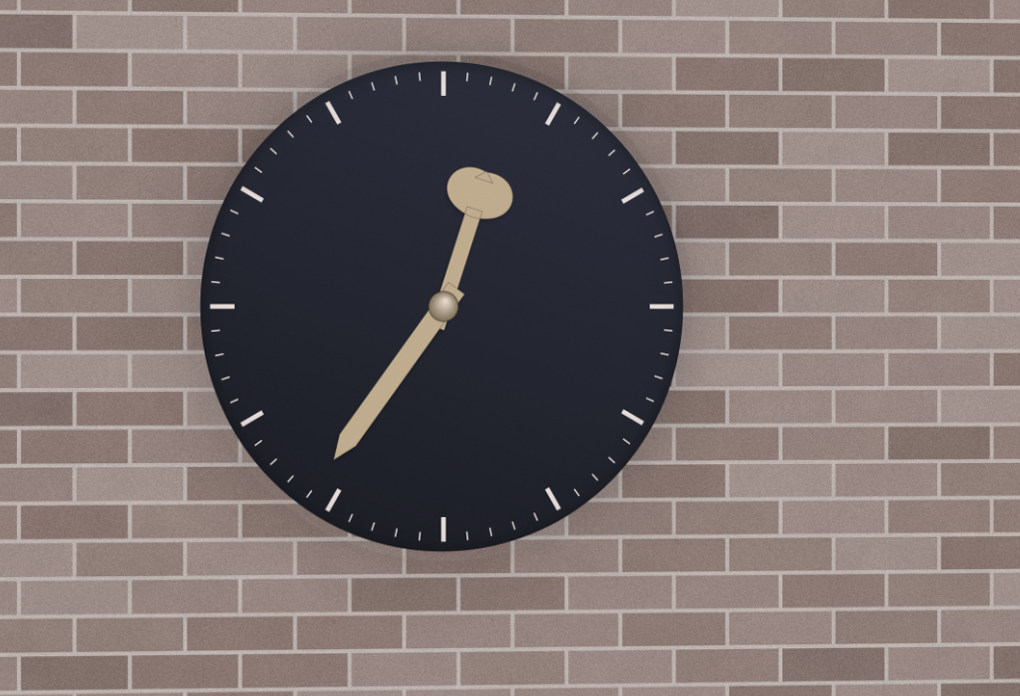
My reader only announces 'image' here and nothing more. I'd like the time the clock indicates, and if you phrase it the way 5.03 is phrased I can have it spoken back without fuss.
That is 12.36
